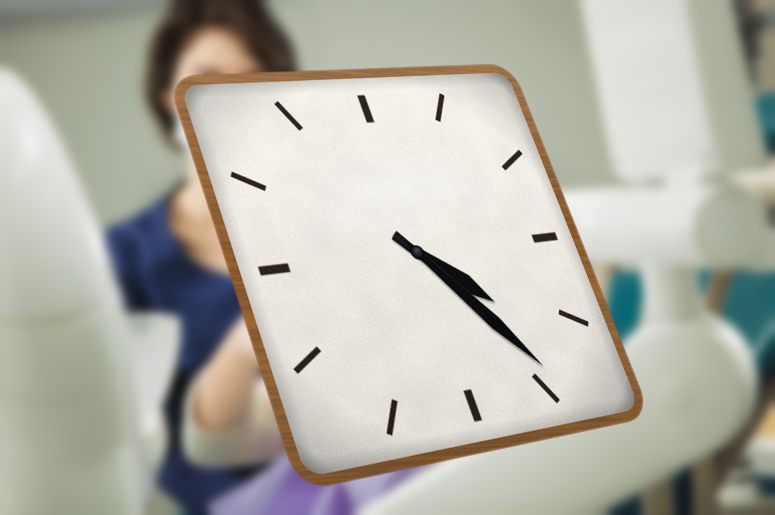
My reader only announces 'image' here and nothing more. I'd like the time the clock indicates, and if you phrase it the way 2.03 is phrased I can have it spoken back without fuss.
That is 4.24
